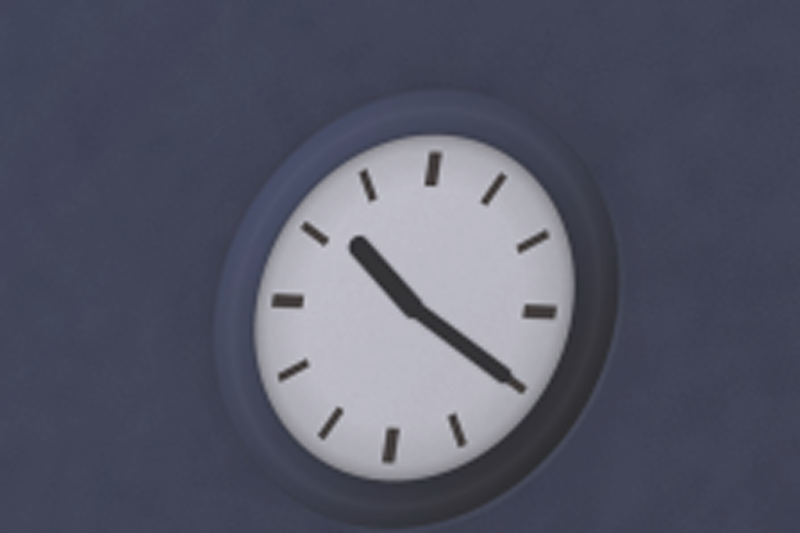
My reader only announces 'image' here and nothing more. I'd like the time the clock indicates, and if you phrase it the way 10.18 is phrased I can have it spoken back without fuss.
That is 10.20
